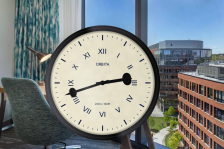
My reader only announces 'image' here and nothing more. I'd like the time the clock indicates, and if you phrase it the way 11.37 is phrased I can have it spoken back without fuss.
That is 2.42
